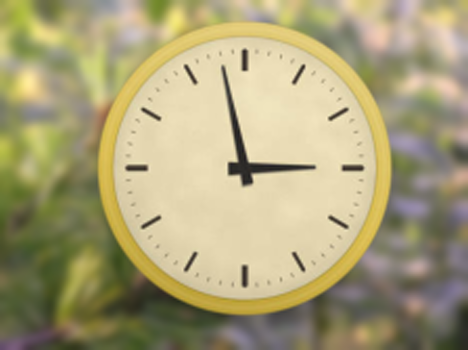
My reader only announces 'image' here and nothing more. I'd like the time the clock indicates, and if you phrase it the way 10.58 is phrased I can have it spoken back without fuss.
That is 2.58
